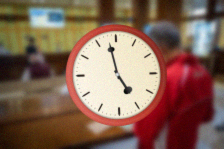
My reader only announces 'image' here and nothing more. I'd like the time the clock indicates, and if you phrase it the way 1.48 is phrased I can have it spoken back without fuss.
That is 4.58
